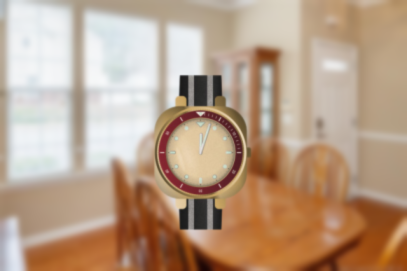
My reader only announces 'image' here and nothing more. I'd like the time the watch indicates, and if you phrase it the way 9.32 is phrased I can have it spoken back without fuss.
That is 12.03
